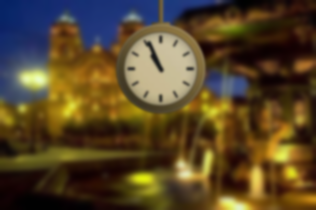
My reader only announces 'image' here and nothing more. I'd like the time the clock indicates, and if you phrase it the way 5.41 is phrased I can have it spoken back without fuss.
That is 10.56
